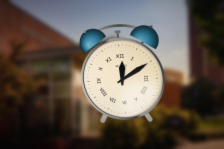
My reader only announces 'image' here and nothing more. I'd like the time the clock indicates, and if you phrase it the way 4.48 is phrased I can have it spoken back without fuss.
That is 12.10
